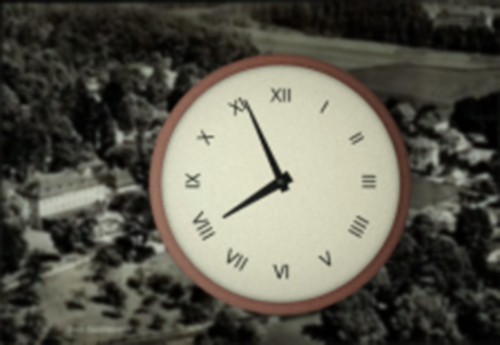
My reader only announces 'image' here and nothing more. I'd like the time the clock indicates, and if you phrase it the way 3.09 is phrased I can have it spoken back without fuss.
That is 7.56
